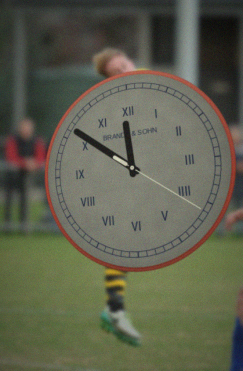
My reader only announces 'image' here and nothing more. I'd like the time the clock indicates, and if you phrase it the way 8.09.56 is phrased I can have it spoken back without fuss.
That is 11.51.21
